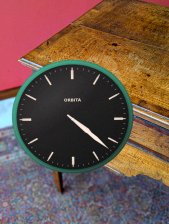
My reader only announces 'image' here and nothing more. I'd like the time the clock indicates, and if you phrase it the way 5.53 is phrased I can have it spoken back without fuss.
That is 4.22
